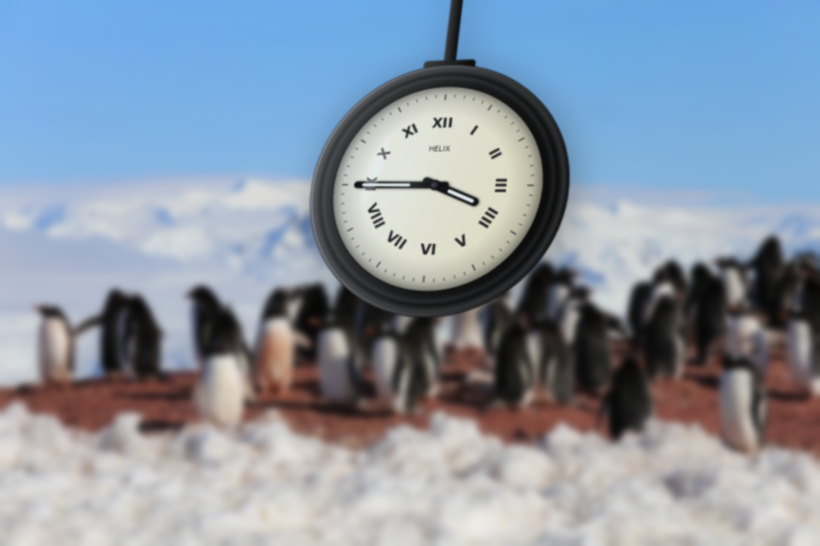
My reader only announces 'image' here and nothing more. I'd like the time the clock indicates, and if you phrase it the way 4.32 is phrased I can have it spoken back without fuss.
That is 3.45
